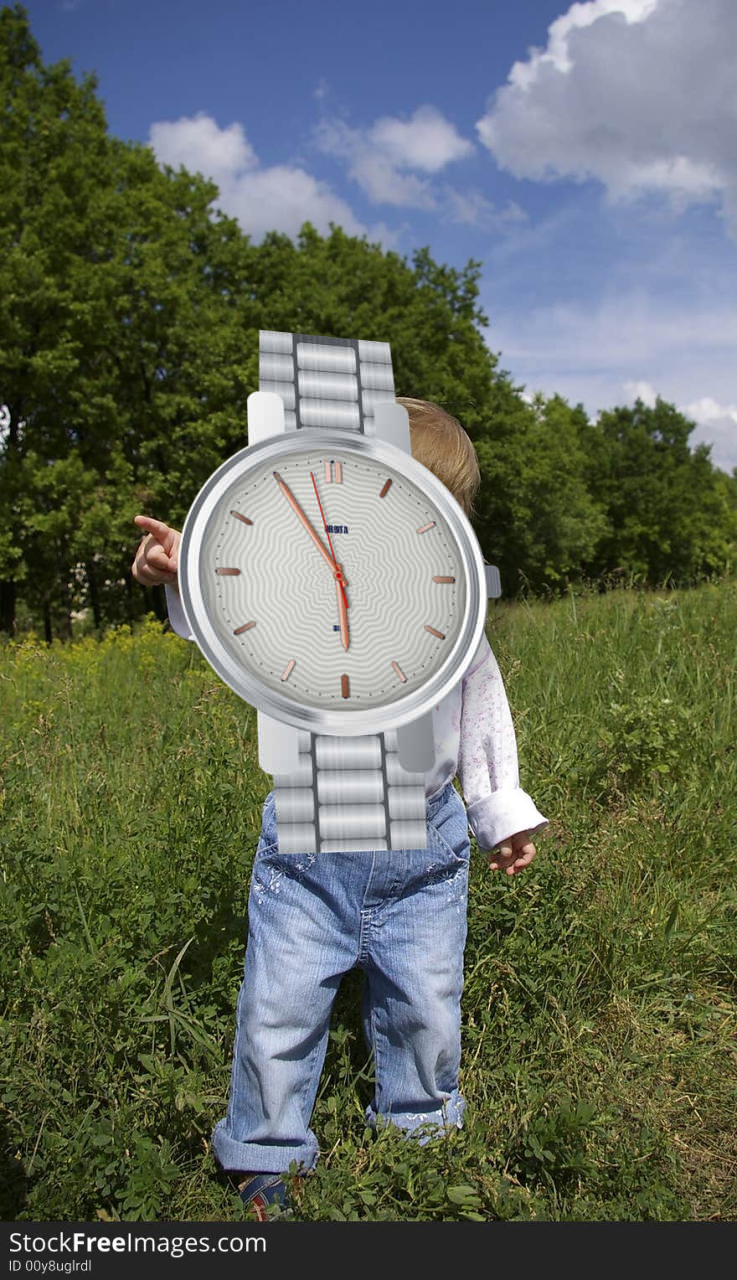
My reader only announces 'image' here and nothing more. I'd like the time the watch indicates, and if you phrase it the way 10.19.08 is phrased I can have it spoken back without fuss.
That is 5.54.58
